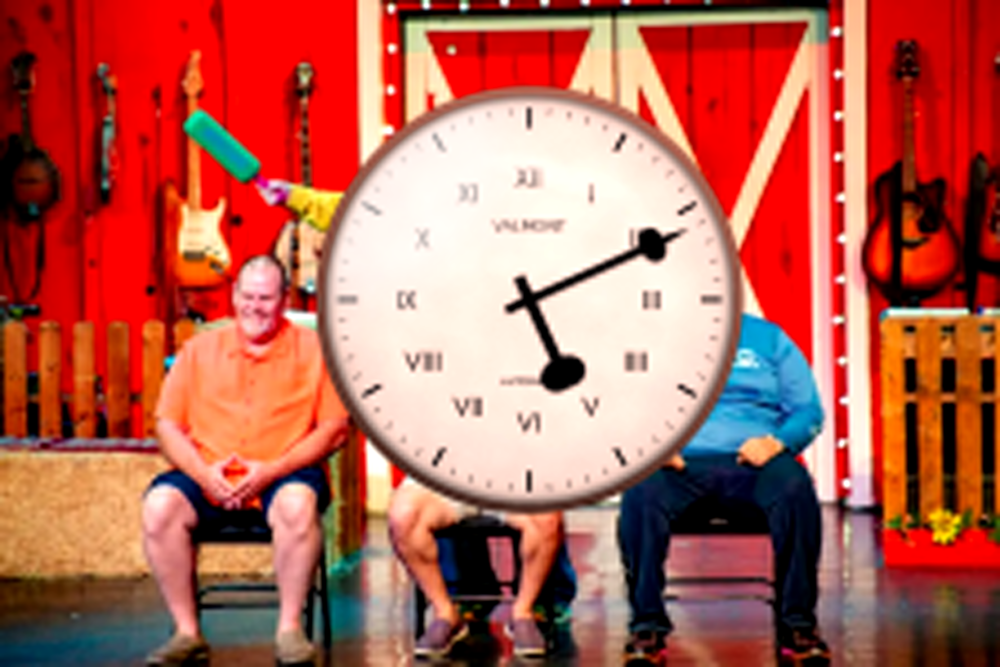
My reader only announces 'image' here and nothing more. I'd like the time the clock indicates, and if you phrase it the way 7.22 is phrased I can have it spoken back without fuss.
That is 5.11
